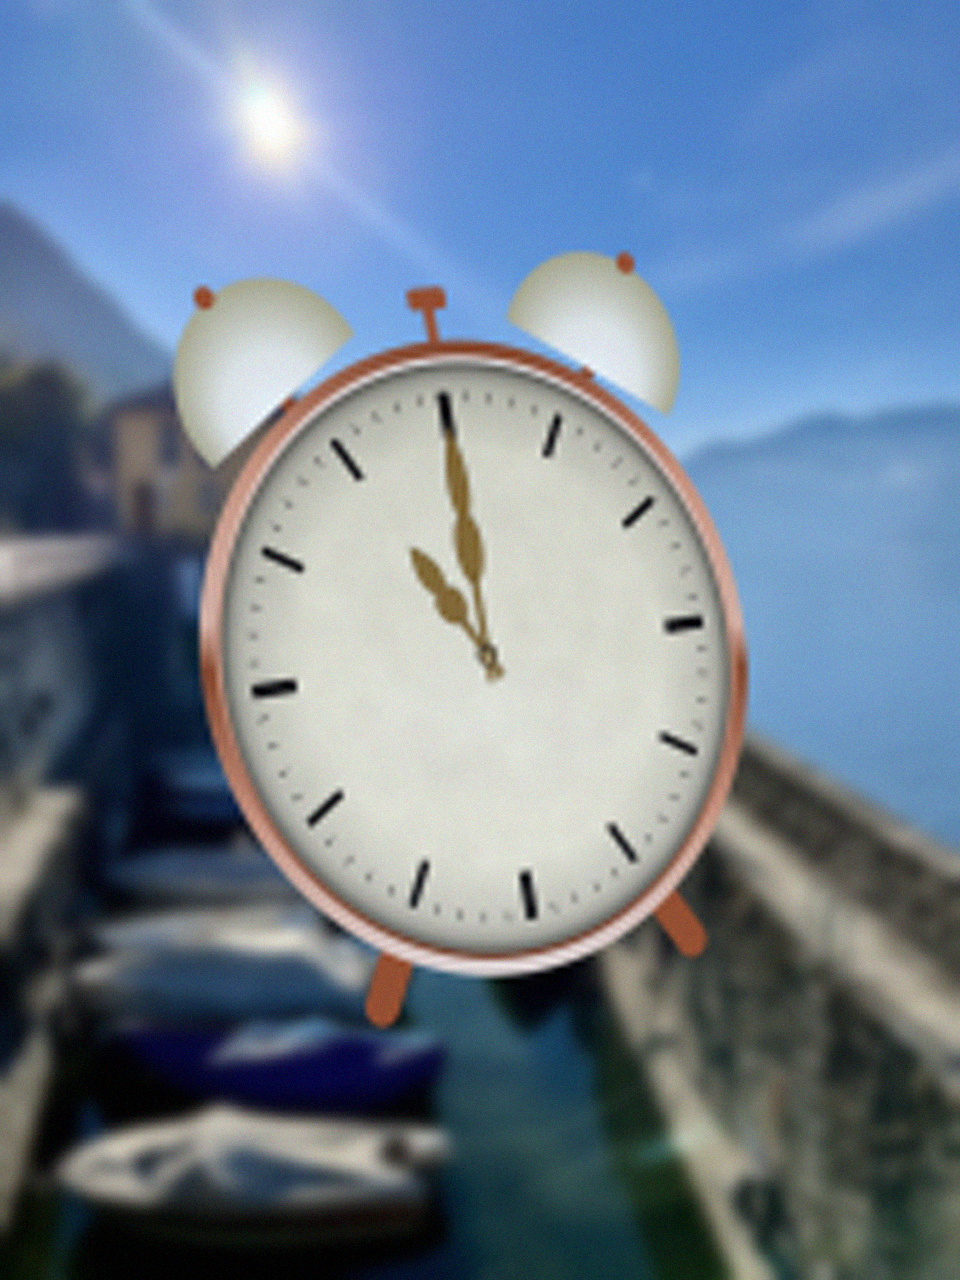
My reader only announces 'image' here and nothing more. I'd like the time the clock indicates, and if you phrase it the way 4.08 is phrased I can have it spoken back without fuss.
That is 11.00
